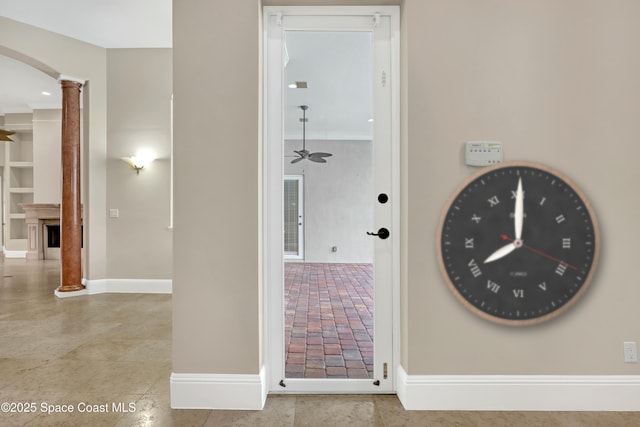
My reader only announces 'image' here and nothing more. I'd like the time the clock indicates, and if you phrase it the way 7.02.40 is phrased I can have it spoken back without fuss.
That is 8.00.19
